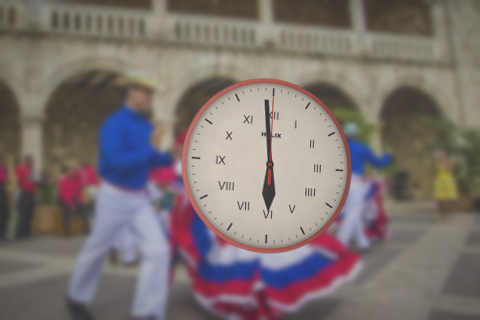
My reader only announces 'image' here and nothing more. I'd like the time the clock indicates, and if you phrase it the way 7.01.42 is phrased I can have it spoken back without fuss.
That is 5.59.00
